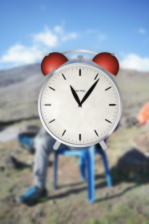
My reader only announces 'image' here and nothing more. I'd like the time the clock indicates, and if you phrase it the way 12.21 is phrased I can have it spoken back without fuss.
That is 11.06
